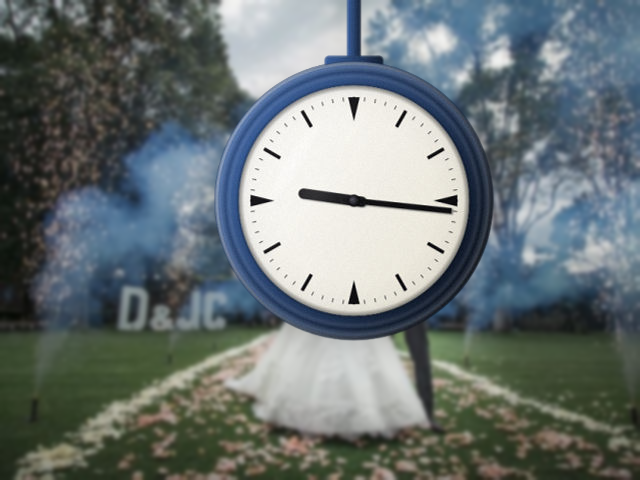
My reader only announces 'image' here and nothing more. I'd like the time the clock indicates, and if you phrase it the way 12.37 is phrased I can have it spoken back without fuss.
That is 9.16
